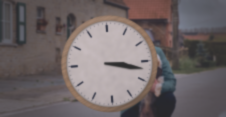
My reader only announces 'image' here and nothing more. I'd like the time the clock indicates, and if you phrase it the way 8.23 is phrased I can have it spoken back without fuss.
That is 3.17
